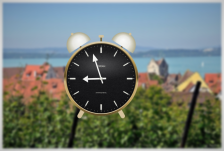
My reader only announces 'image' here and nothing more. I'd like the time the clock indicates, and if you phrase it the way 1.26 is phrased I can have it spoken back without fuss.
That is 8.57
